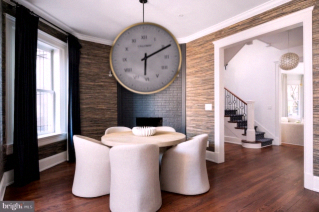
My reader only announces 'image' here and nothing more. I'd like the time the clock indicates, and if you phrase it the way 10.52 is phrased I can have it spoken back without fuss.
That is 6.11
